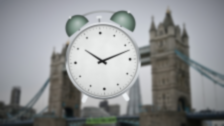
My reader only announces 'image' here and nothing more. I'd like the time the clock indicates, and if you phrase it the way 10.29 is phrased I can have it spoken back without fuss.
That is 10.12
